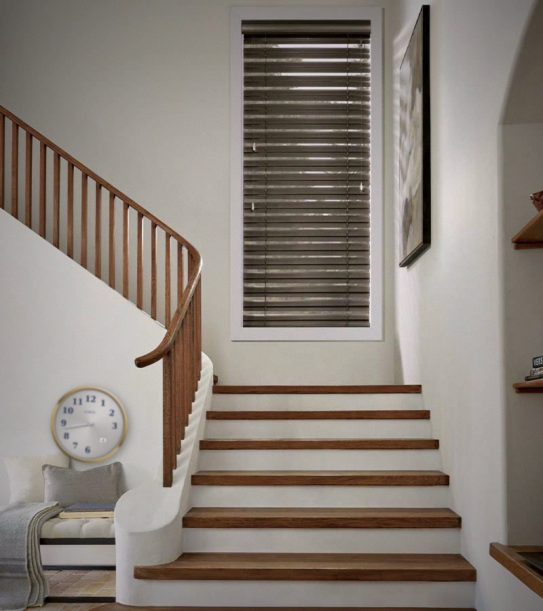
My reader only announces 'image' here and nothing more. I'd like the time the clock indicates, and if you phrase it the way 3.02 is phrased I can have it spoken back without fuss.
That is 8.43
